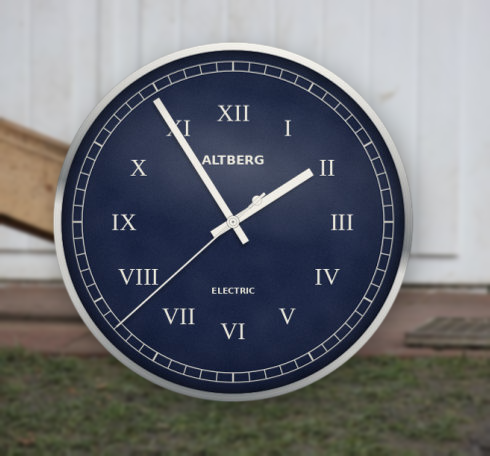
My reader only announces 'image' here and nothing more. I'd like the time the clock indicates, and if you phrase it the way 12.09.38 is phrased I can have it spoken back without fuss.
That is 1.54.38
